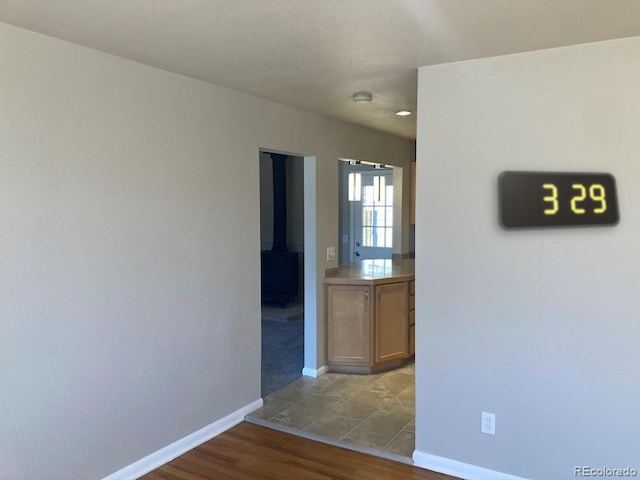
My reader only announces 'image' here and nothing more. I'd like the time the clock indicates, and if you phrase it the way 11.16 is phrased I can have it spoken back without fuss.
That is 3.29
